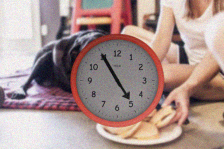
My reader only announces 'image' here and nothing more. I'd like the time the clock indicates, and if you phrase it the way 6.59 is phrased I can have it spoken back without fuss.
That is 4.55
